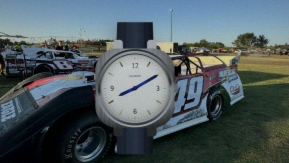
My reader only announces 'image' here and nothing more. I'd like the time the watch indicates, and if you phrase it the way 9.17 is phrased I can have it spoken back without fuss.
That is 8.10
